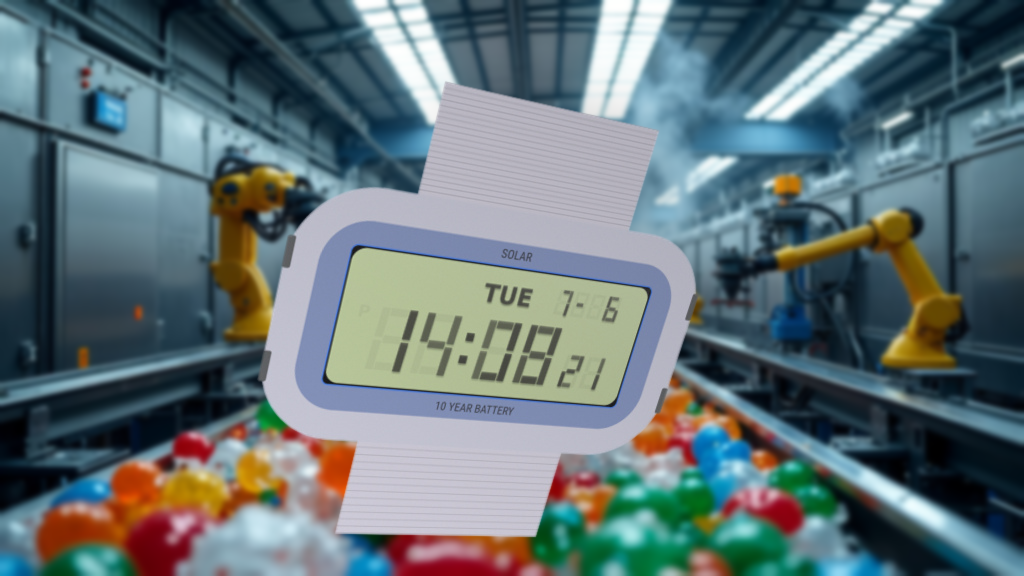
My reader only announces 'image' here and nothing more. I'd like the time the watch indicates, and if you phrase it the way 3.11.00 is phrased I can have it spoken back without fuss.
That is 14.08.21
